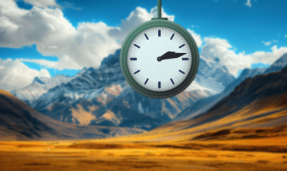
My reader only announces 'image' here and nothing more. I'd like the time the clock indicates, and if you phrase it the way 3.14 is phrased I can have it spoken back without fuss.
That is 2.13
